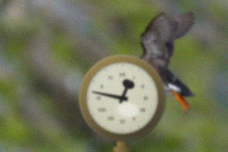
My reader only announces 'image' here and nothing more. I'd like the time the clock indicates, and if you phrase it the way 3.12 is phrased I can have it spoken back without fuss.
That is 12.47
